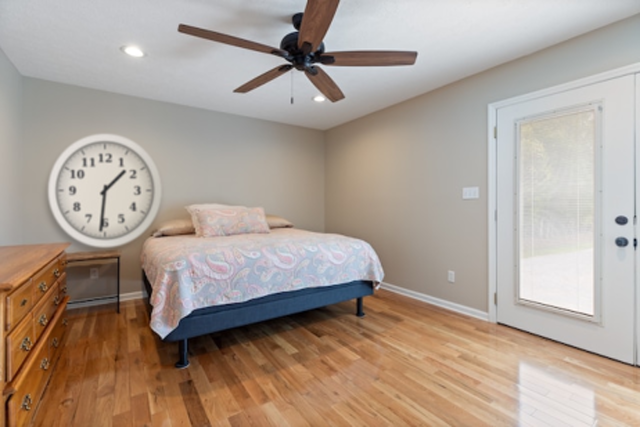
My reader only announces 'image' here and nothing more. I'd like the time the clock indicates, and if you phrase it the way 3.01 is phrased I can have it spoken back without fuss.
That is 1.31
